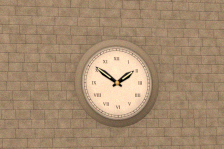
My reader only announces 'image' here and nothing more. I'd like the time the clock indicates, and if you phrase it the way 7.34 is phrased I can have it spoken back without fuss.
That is 1.51
